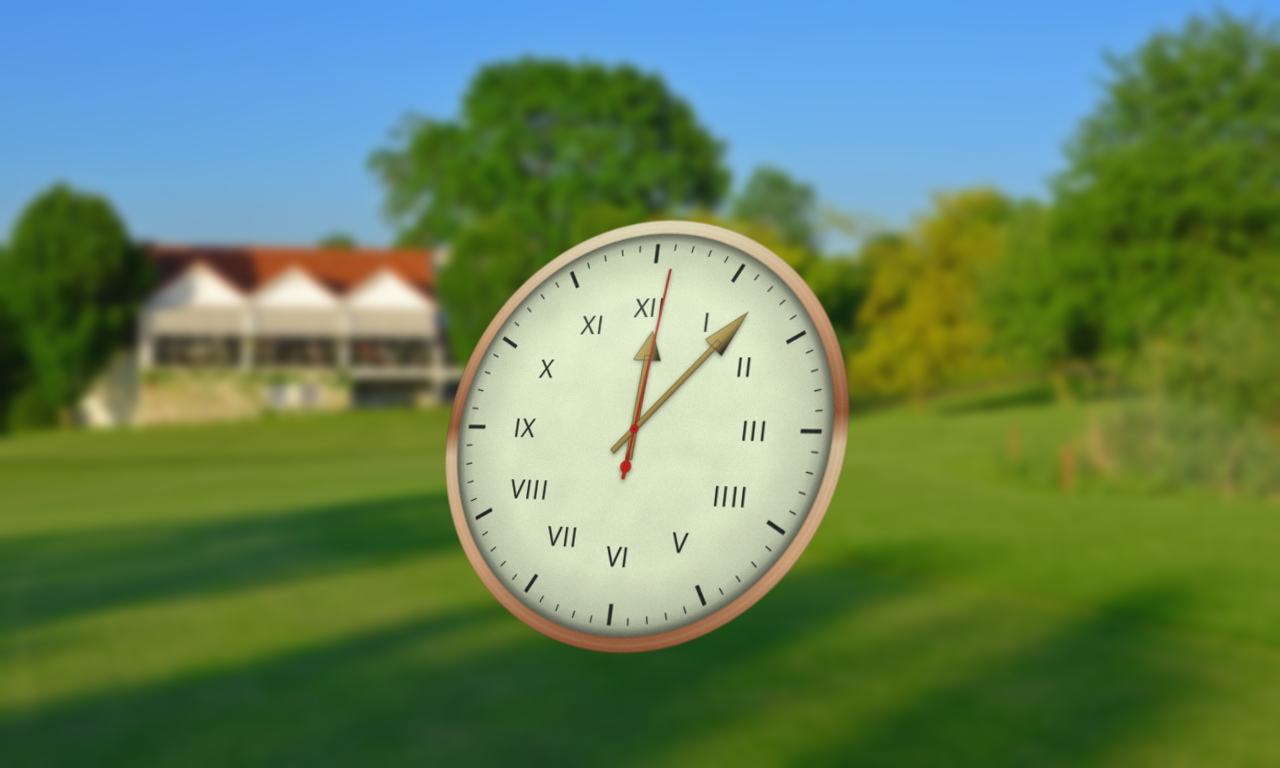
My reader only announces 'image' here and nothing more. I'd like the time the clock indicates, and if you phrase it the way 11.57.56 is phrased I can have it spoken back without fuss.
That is 12.07.01
